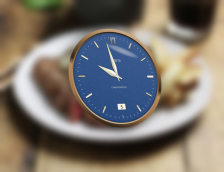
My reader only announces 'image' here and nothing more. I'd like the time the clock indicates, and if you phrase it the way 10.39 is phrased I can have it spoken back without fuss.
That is 9.58
